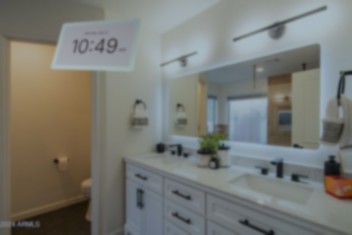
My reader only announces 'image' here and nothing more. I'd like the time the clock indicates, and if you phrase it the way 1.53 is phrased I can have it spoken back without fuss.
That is 10.49
